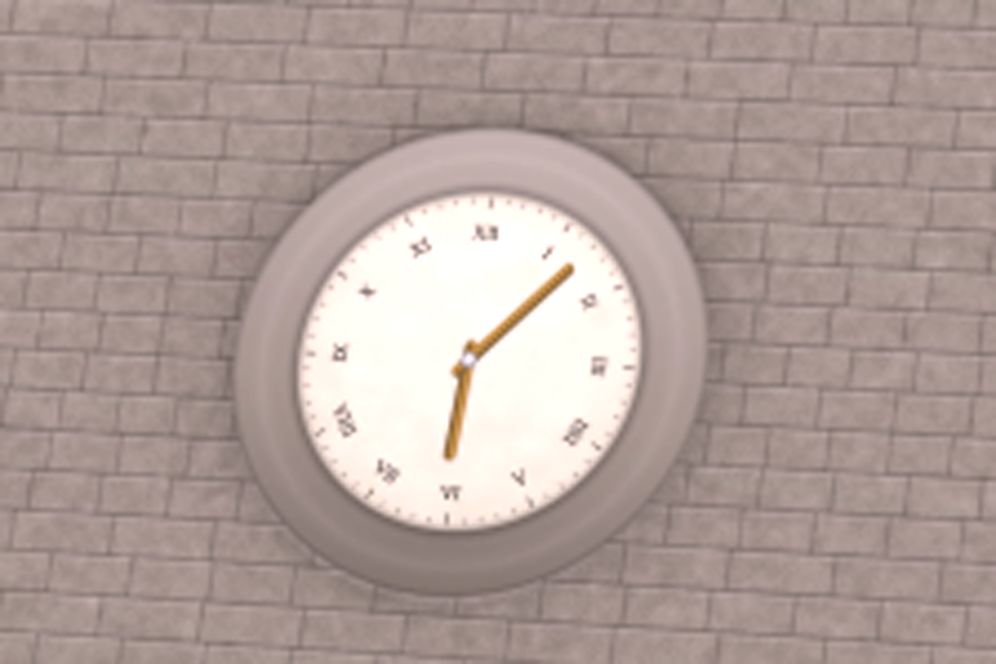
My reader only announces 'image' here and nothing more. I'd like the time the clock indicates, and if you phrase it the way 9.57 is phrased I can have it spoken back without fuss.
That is 6.07
